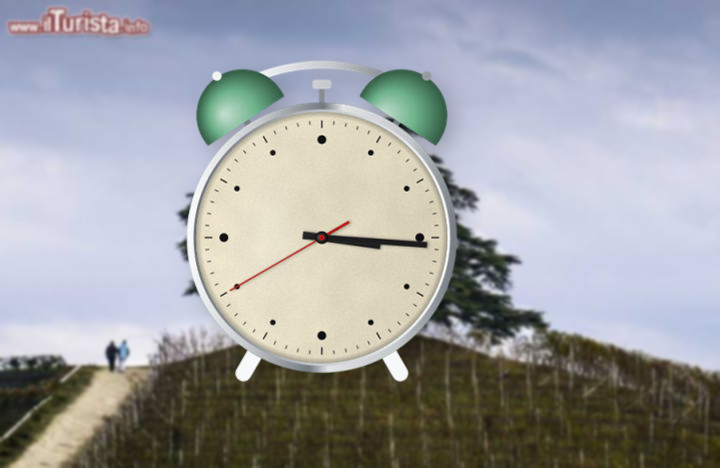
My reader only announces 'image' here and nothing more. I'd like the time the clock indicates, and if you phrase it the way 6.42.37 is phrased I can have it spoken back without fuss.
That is 3.15.40
